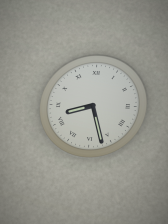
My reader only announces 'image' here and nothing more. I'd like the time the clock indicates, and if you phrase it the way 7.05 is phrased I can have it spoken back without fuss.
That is 8.27
